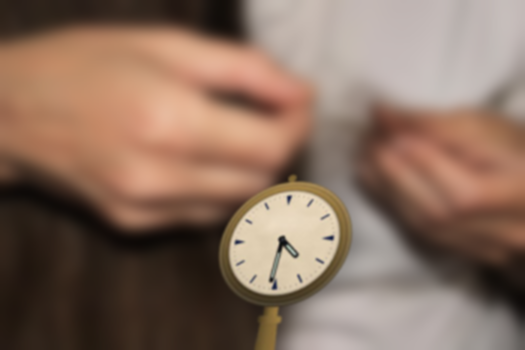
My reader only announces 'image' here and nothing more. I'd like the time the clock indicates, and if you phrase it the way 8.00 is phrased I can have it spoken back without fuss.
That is 4.31
